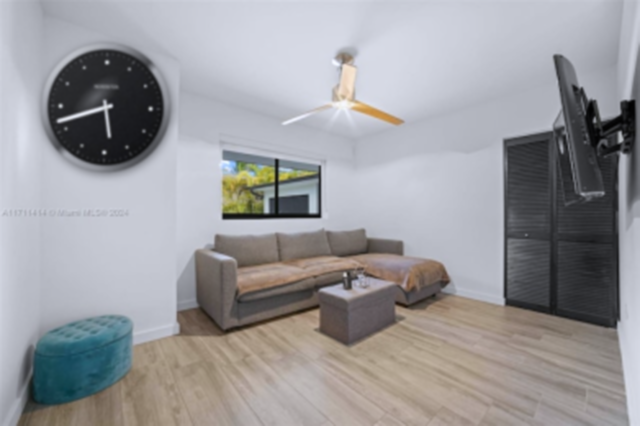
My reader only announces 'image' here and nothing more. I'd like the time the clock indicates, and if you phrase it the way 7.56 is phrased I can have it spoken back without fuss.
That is 5.42
